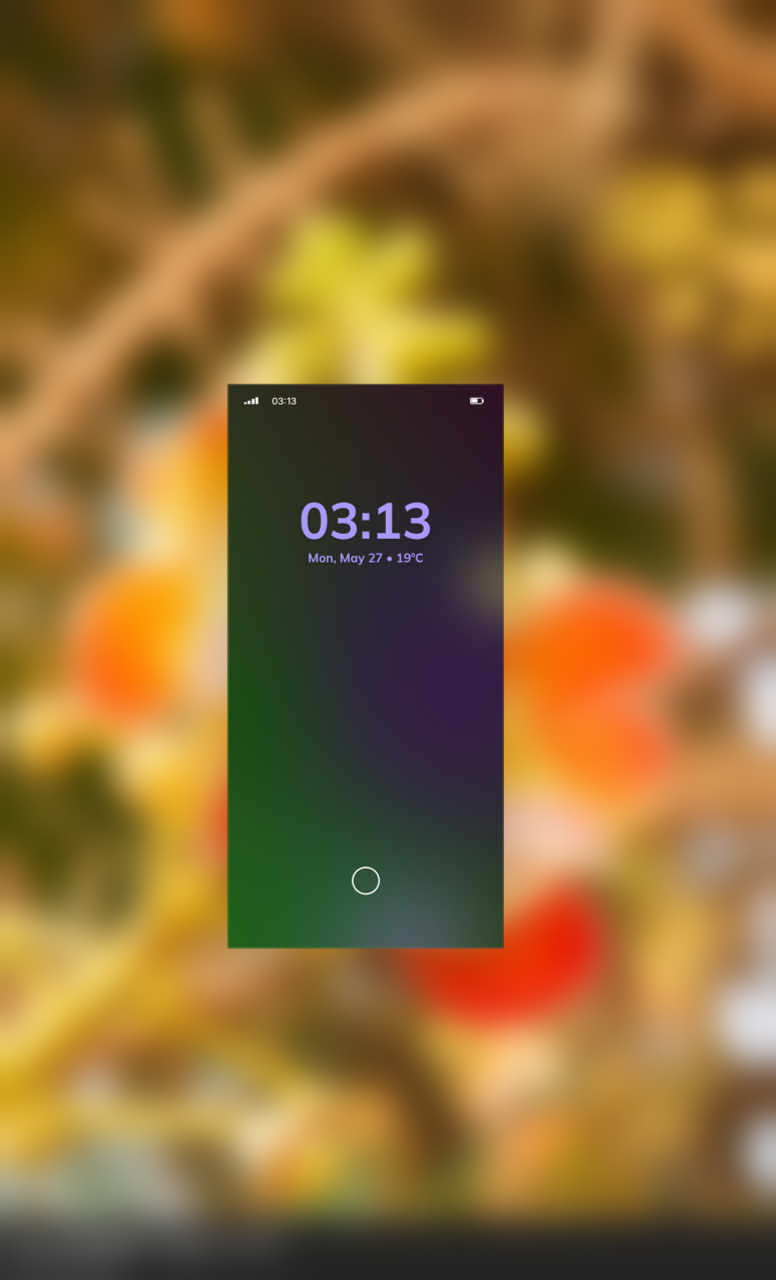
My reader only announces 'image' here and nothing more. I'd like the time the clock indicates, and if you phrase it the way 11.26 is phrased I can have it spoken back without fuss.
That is 3.13
